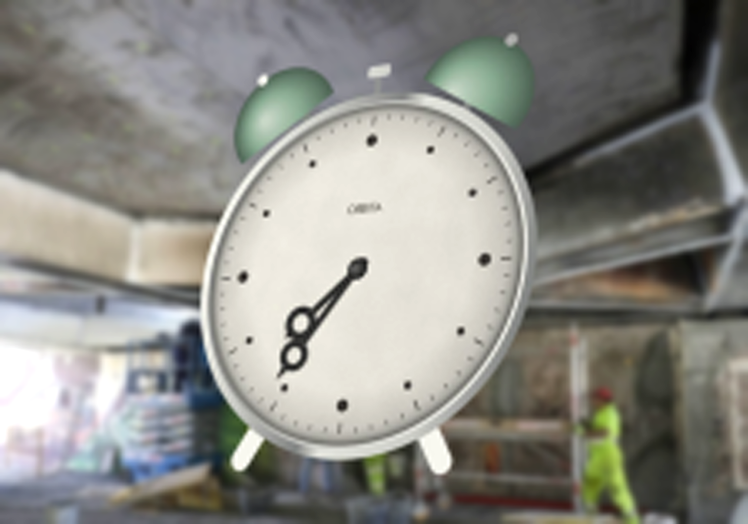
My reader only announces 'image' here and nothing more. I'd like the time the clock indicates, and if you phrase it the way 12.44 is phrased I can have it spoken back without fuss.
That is 7.36
